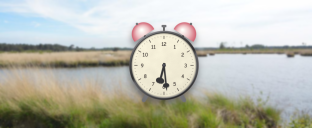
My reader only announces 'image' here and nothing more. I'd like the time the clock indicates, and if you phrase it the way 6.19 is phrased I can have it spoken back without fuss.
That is 6.29
